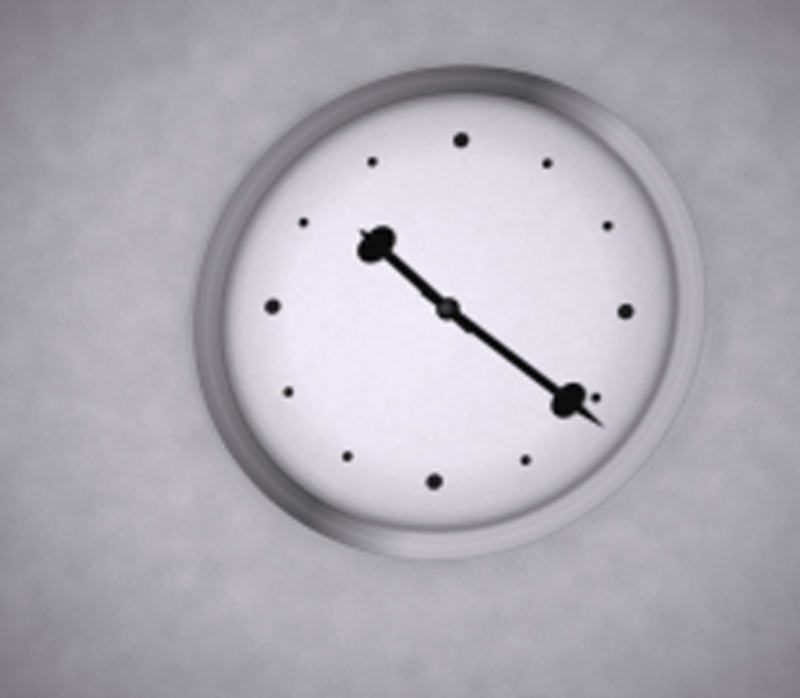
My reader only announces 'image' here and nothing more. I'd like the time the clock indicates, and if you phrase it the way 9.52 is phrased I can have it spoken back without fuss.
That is 10.21
